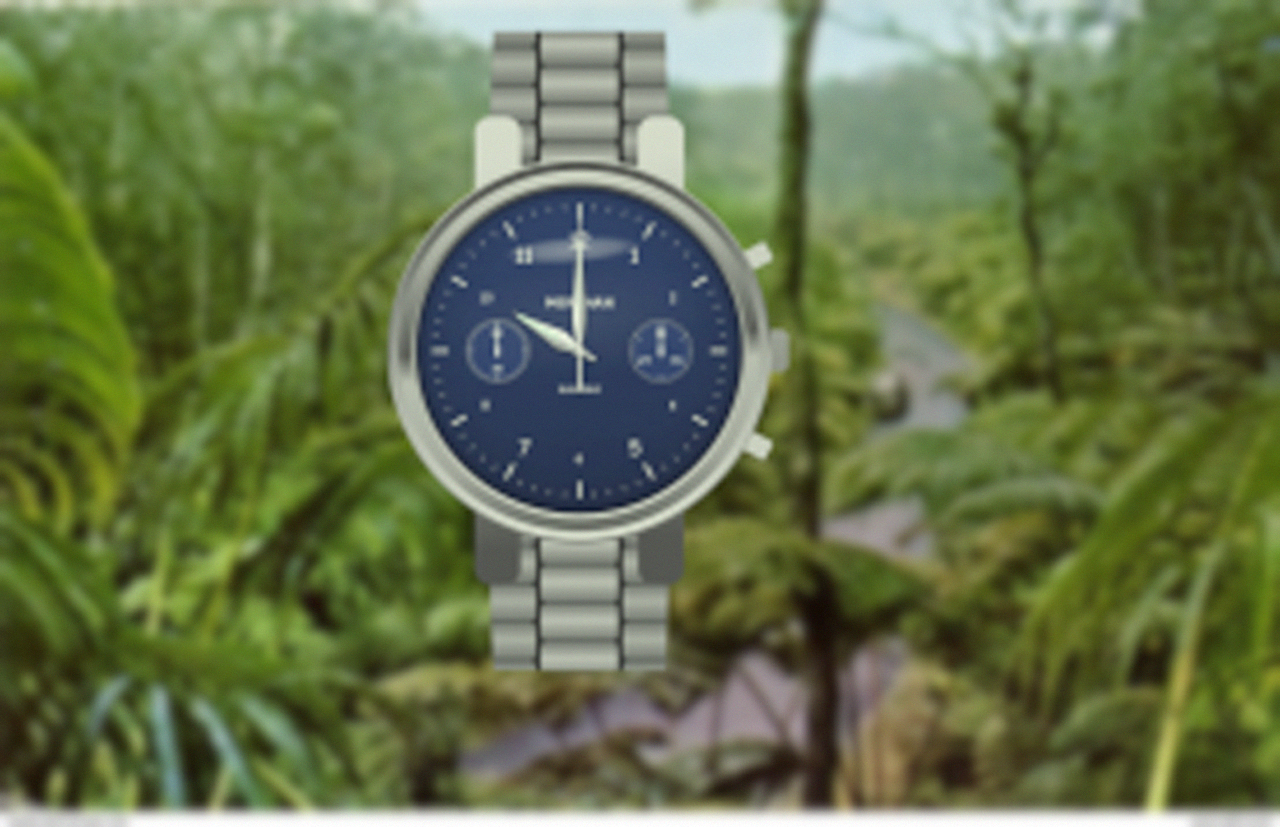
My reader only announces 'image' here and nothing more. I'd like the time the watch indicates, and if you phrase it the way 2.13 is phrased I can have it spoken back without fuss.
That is 10.00
